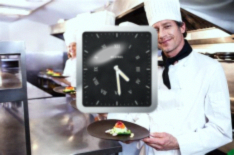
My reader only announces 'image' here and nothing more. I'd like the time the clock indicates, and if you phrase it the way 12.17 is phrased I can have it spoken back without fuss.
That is 4.29
